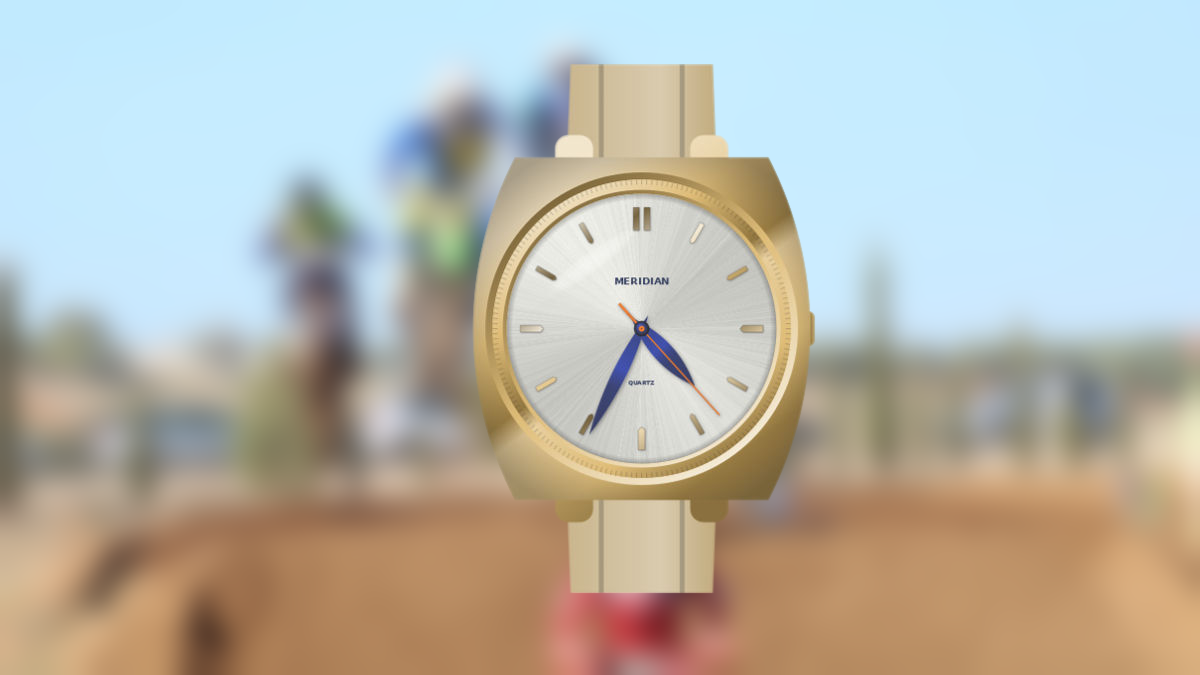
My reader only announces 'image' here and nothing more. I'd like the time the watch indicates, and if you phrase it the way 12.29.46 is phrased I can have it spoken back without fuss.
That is 4.34.23
